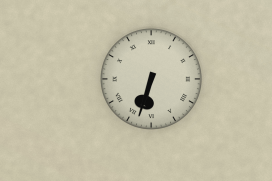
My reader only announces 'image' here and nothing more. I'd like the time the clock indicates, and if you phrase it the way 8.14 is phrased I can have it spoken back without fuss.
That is 6.33
